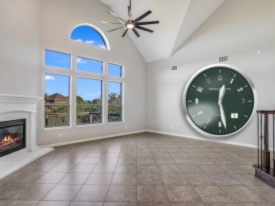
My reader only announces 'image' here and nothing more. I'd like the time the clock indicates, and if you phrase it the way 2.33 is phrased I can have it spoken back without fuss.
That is 12.28
